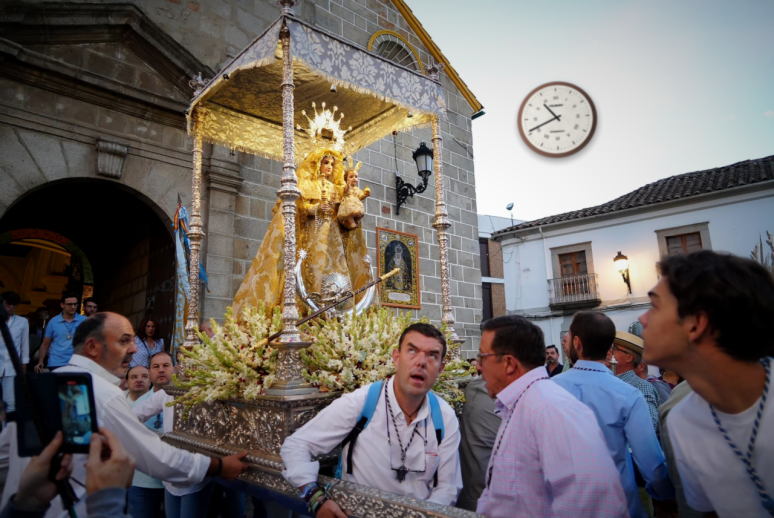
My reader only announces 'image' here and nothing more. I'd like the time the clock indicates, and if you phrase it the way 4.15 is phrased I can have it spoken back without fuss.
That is 10.41
